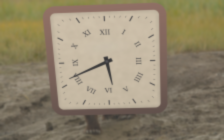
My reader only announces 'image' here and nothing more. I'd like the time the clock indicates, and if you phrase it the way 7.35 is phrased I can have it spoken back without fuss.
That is 5.41
